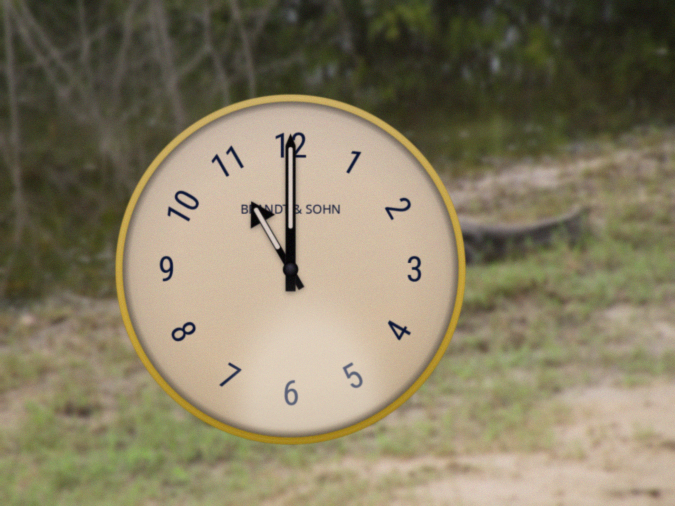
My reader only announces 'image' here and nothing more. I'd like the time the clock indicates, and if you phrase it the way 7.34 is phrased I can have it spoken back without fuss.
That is 11.00
